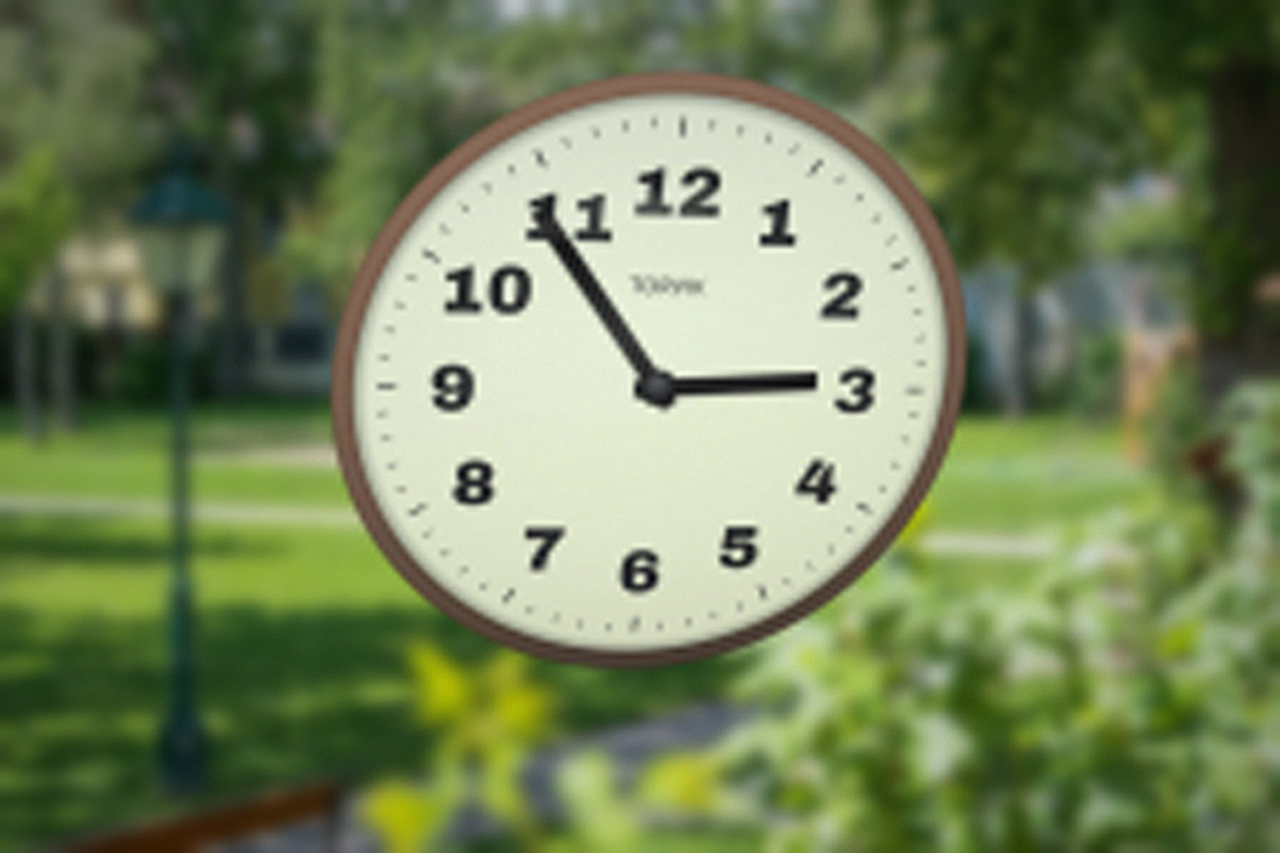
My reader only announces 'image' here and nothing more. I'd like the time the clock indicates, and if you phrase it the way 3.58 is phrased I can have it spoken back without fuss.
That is 2.54
